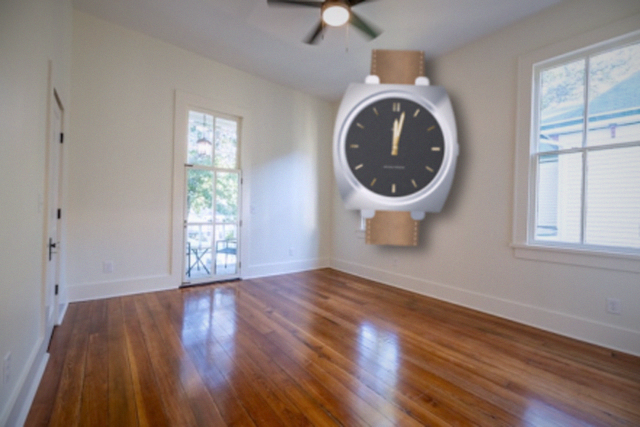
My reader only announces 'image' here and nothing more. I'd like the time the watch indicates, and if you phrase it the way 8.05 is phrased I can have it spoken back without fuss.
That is 12.02
